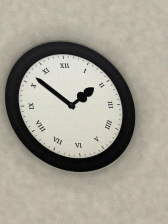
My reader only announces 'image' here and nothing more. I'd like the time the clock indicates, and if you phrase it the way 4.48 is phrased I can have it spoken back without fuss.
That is 1.52
